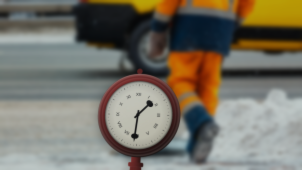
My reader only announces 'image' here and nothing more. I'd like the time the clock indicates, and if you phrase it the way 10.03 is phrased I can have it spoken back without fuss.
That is 1.31
